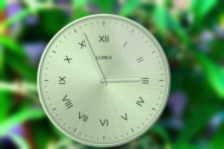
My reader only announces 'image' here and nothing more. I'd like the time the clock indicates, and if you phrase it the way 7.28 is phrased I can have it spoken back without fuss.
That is 2.56
